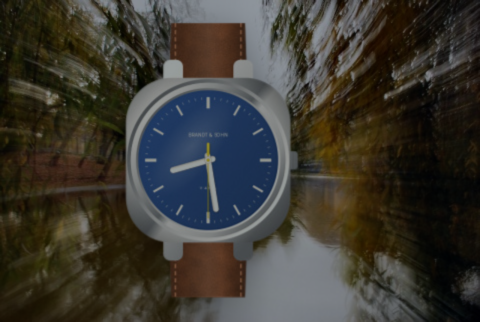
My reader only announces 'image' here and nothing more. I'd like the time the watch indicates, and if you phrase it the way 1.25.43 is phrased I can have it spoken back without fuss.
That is 8.28.30
